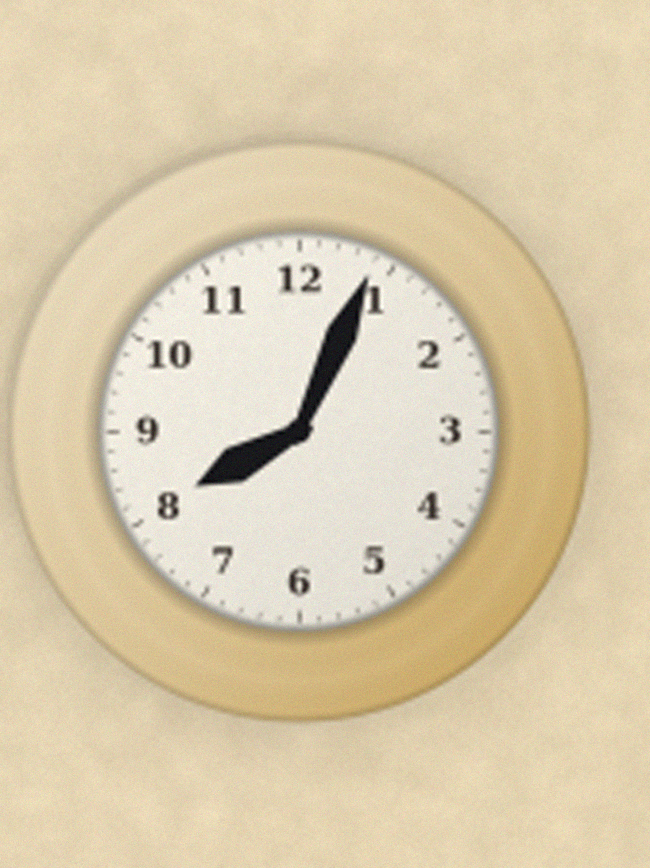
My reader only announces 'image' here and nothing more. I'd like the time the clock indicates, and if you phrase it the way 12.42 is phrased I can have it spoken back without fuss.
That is 8.04
